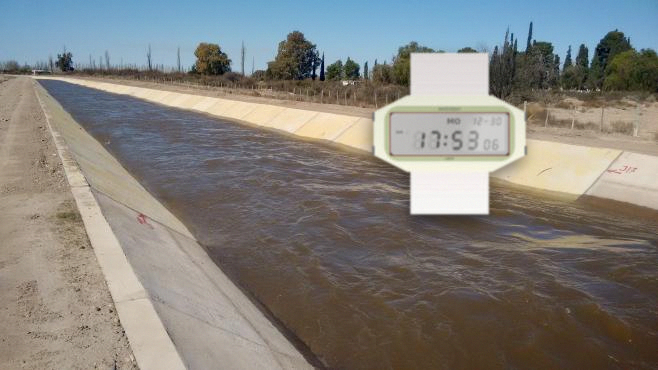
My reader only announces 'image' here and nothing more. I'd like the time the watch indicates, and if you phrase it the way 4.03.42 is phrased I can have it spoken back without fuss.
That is 17.53.06
